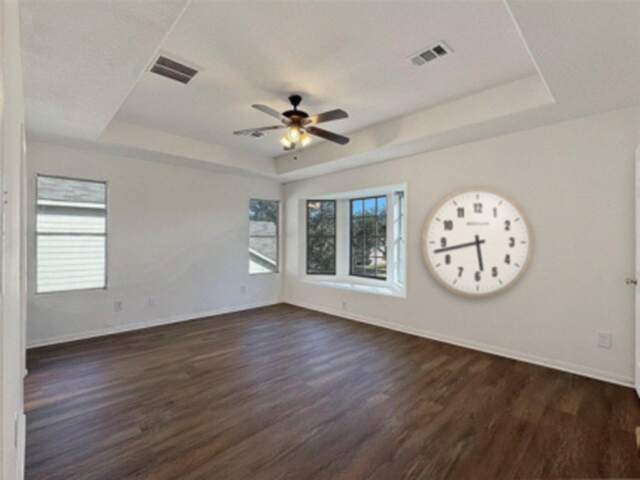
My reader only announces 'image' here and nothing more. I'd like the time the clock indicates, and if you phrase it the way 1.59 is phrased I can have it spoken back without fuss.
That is 5.43
